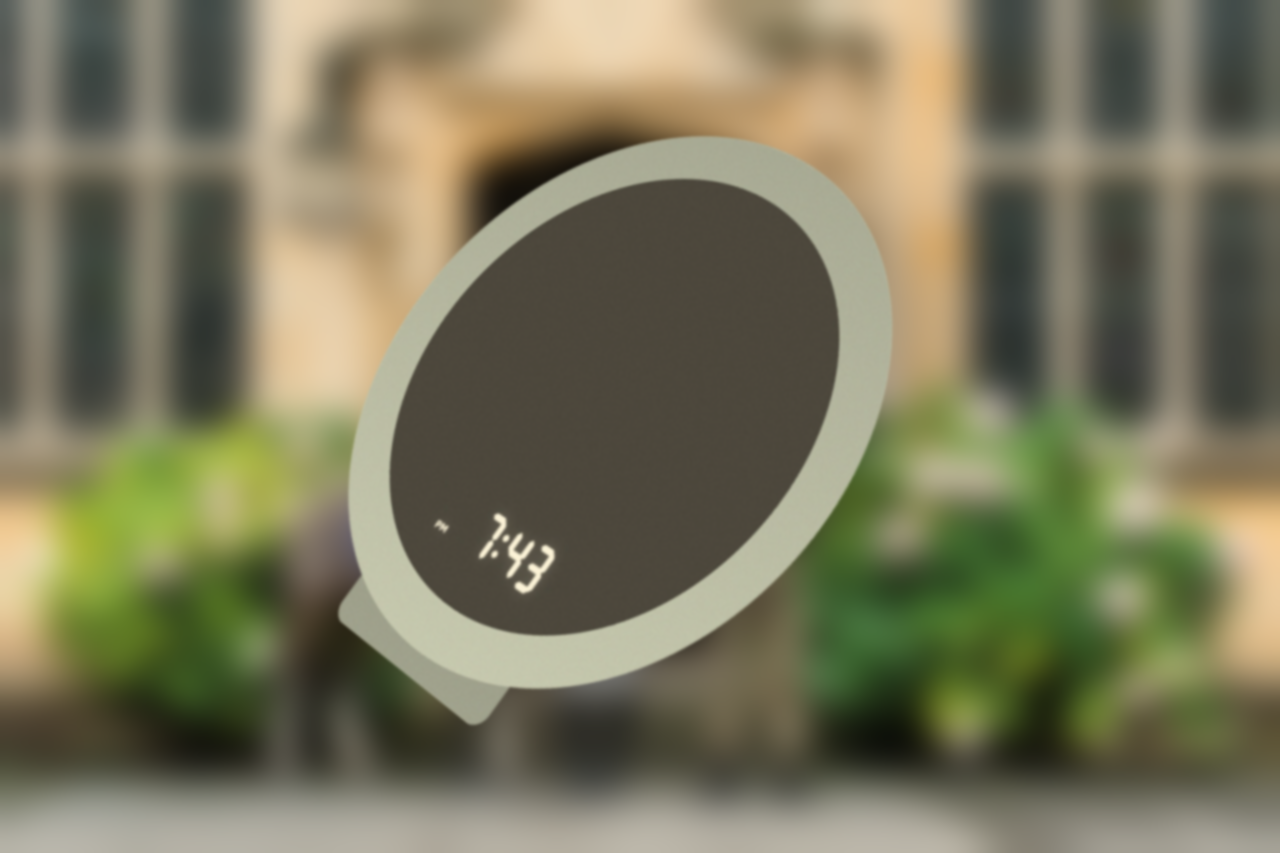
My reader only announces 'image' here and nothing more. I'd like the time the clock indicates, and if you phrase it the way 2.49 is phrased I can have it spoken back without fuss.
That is 7.43
